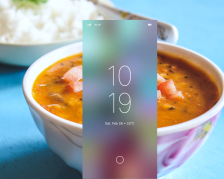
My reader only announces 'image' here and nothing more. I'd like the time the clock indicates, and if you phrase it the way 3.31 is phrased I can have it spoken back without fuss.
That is 10.19
